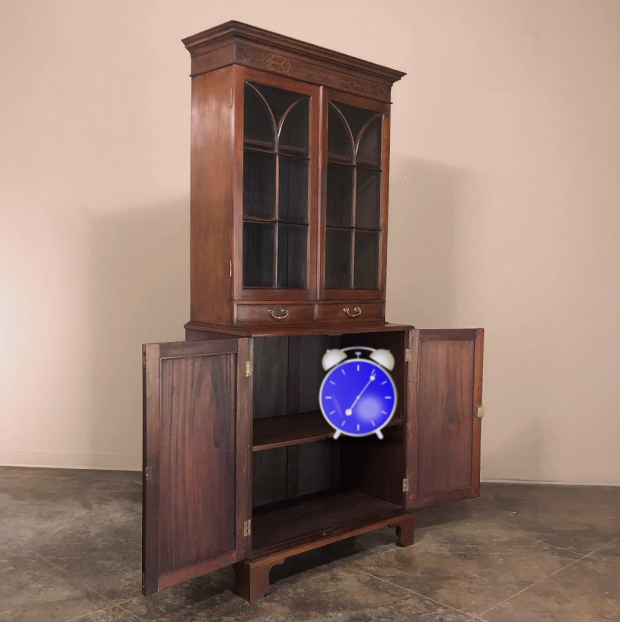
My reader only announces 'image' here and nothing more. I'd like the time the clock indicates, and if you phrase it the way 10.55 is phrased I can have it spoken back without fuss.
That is 7.06
